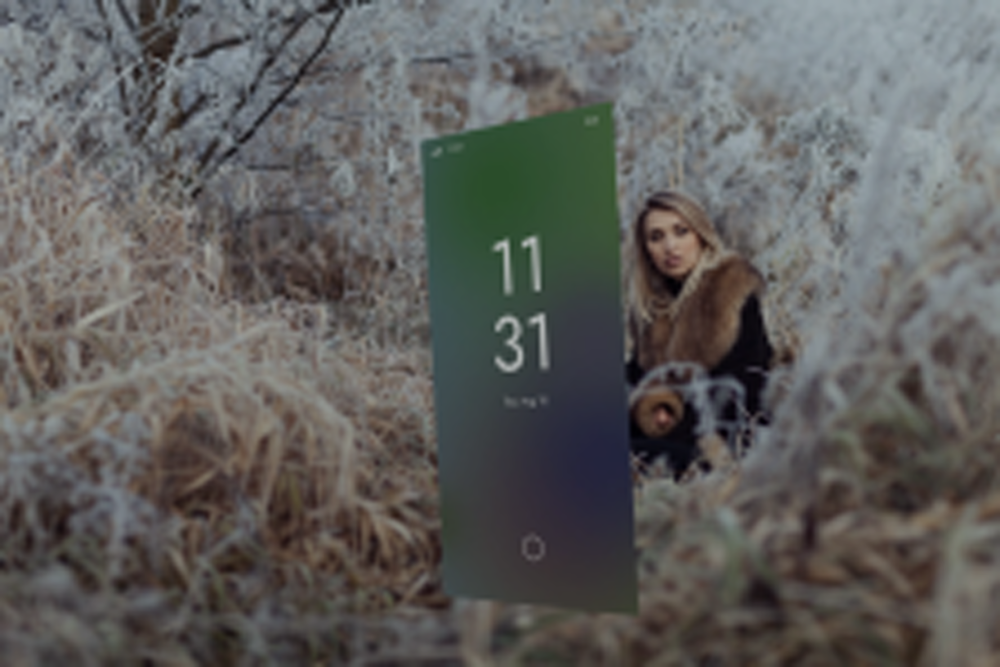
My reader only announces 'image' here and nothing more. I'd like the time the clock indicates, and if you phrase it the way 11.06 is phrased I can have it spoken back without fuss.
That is 11.31
